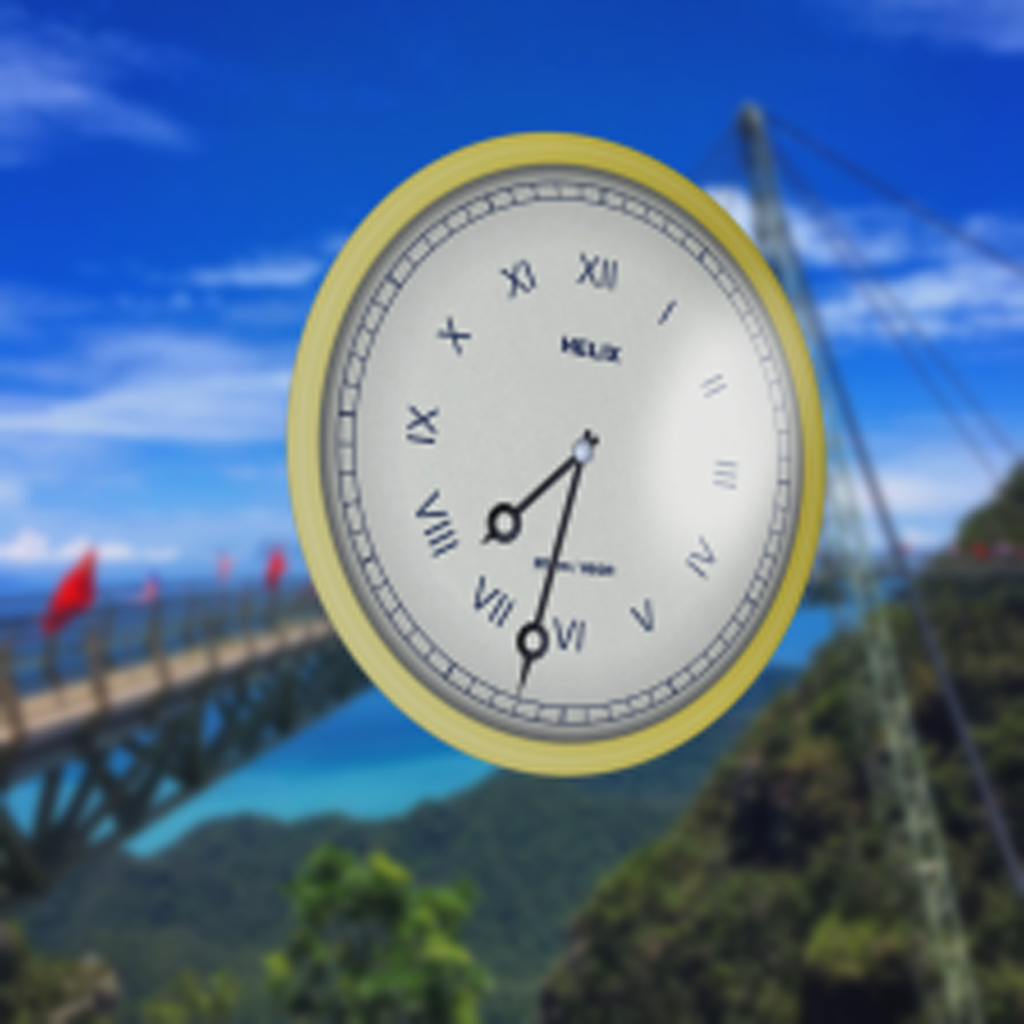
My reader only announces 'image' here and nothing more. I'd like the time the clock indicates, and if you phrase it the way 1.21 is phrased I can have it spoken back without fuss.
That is 7.32
